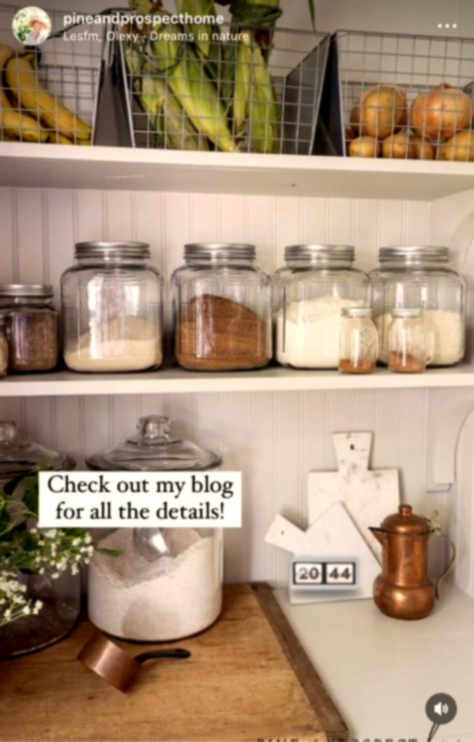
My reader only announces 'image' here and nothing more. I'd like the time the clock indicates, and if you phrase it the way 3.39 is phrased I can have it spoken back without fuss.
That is 20.44
